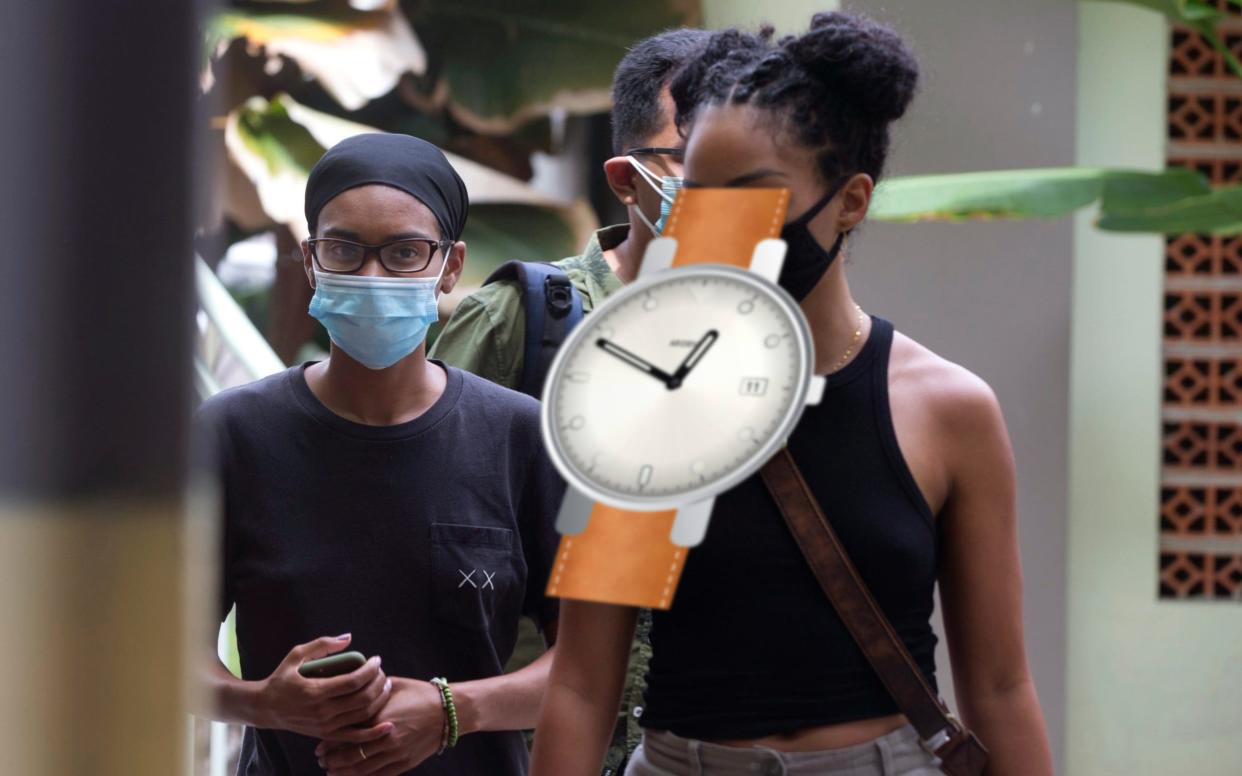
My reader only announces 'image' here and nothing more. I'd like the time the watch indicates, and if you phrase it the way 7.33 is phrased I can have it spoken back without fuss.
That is 12.49
